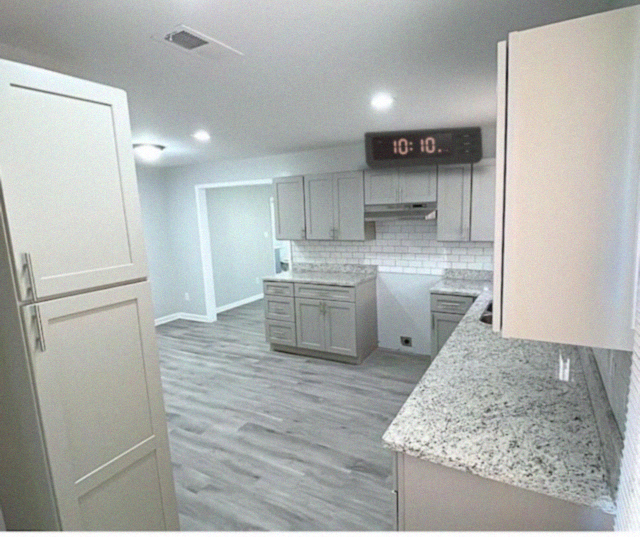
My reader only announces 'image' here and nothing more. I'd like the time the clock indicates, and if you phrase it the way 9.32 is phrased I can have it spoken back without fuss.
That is 10.10
